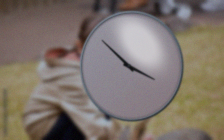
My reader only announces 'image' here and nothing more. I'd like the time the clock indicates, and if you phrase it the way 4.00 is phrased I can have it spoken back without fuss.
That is 3.52
